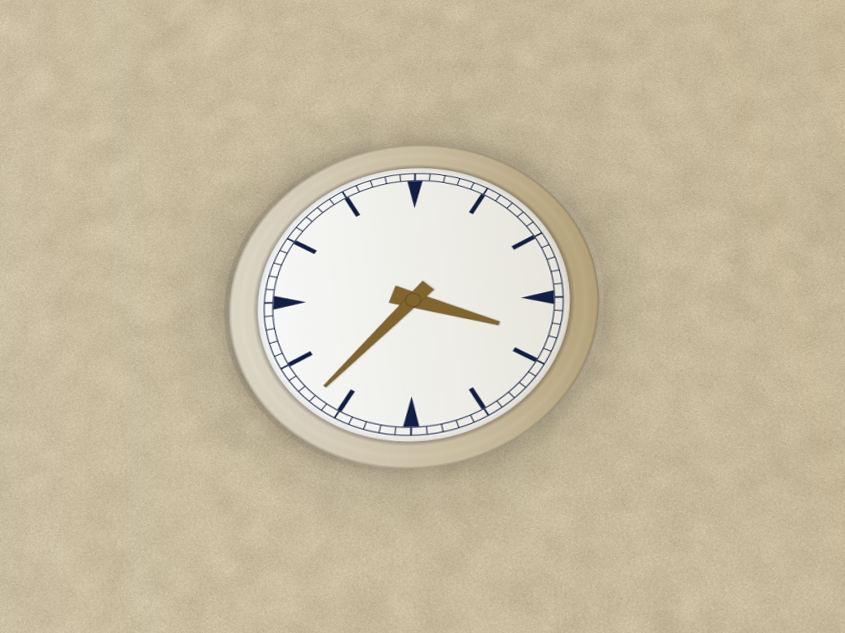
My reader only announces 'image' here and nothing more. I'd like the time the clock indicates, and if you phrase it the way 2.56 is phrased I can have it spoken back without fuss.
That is 3.37
